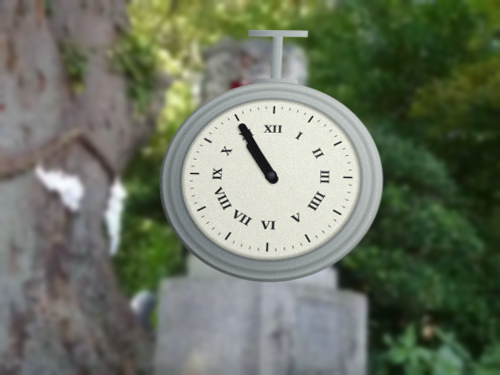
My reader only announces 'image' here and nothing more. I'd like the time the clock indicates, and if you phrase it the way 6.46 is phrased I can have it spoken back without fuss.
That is 10.55
